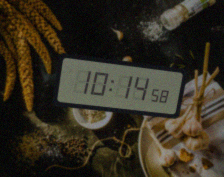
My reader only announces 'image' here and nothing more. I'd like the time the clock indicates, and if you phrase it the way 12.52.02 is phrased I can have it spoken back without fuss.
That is 10.14.58
